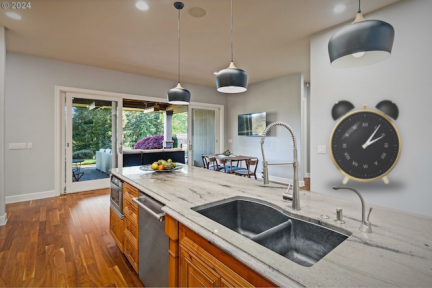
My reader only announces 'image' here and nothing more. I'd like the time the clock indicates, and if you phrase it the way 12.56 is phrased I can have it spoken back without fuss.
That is 2.06
